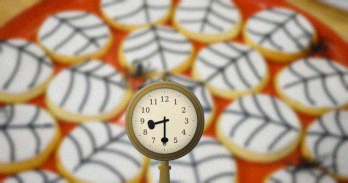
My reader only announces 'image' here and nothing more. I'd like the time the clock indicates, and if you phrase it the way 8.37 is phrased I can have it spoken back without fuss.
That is 8.30
